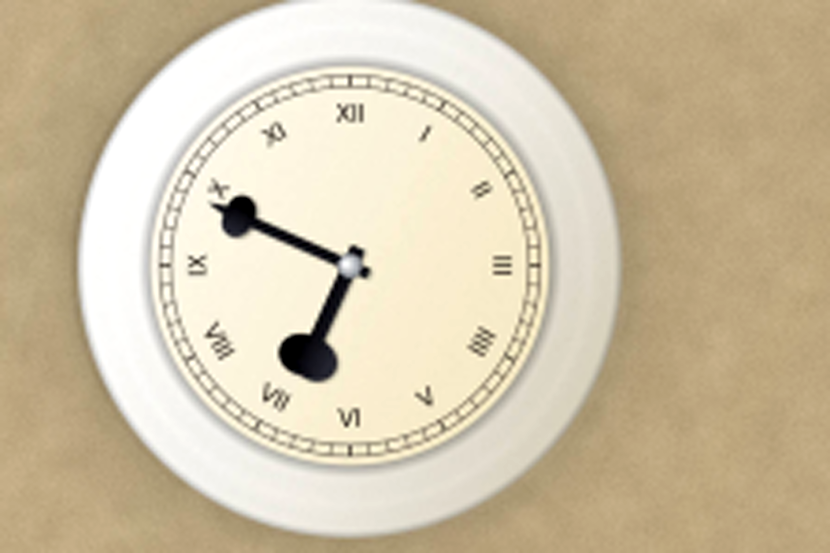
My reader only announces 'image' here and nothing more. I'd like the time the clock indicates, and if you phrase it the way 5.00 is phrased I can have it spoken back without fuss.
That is 6.49
